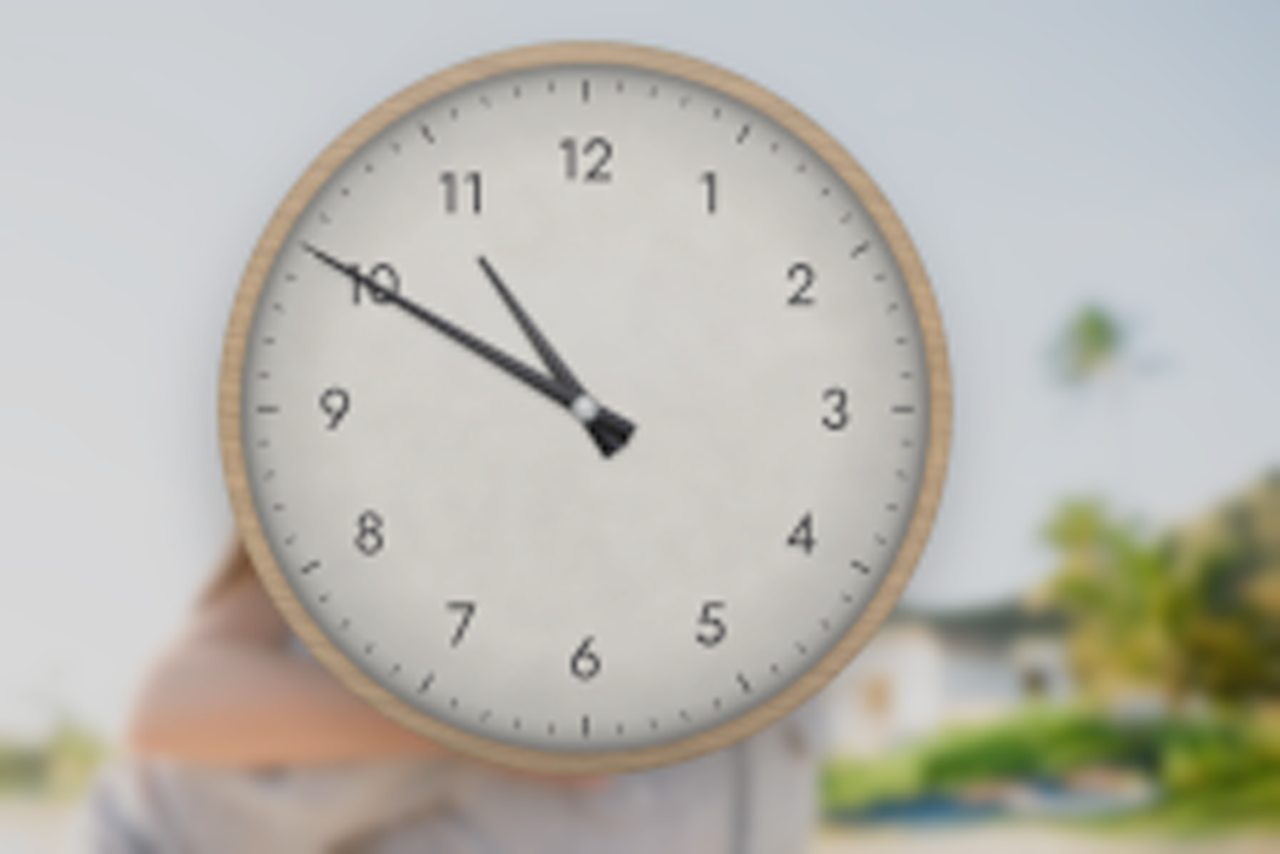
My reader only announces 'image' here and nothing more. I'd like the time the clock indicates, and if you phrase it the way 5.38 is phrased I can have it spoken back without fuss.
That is 10.50
